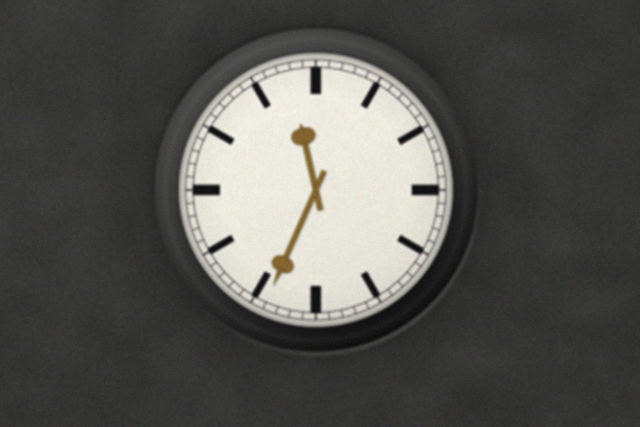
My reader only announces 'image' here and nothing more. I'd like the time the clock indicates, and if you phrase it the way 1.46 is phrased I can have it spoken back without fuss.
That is 11.34
